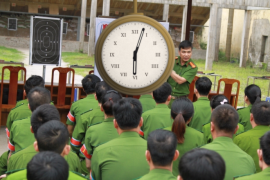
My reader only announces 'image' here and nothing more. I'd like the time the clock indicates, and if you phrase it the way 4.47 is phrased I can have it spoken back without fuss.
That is 6.03
